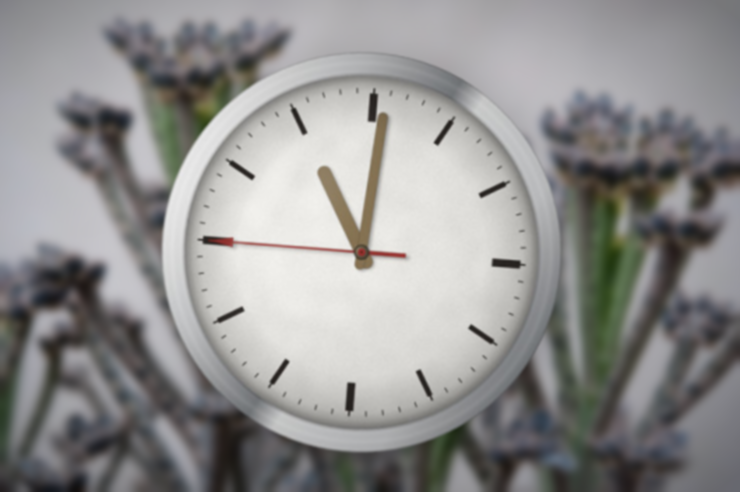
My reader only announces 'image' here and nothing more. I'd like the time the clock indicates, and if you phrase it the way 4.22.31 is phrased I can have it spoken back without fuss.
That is 11.00.45
